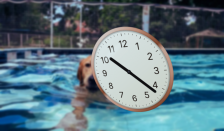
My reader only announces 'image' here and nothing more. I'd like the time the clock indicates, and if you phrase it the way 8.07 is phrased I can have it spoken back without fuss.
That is 10.22
